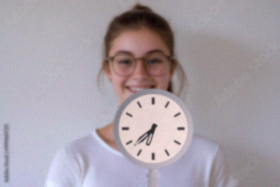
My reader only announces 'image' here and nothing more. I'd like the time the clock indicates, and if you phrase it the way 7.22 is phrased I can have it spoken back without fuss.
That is 6.38
